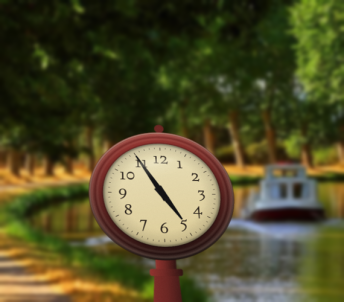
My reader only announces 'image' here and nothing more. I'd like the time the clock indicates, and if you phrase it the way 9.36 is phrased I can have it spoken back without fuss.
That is 4.55
